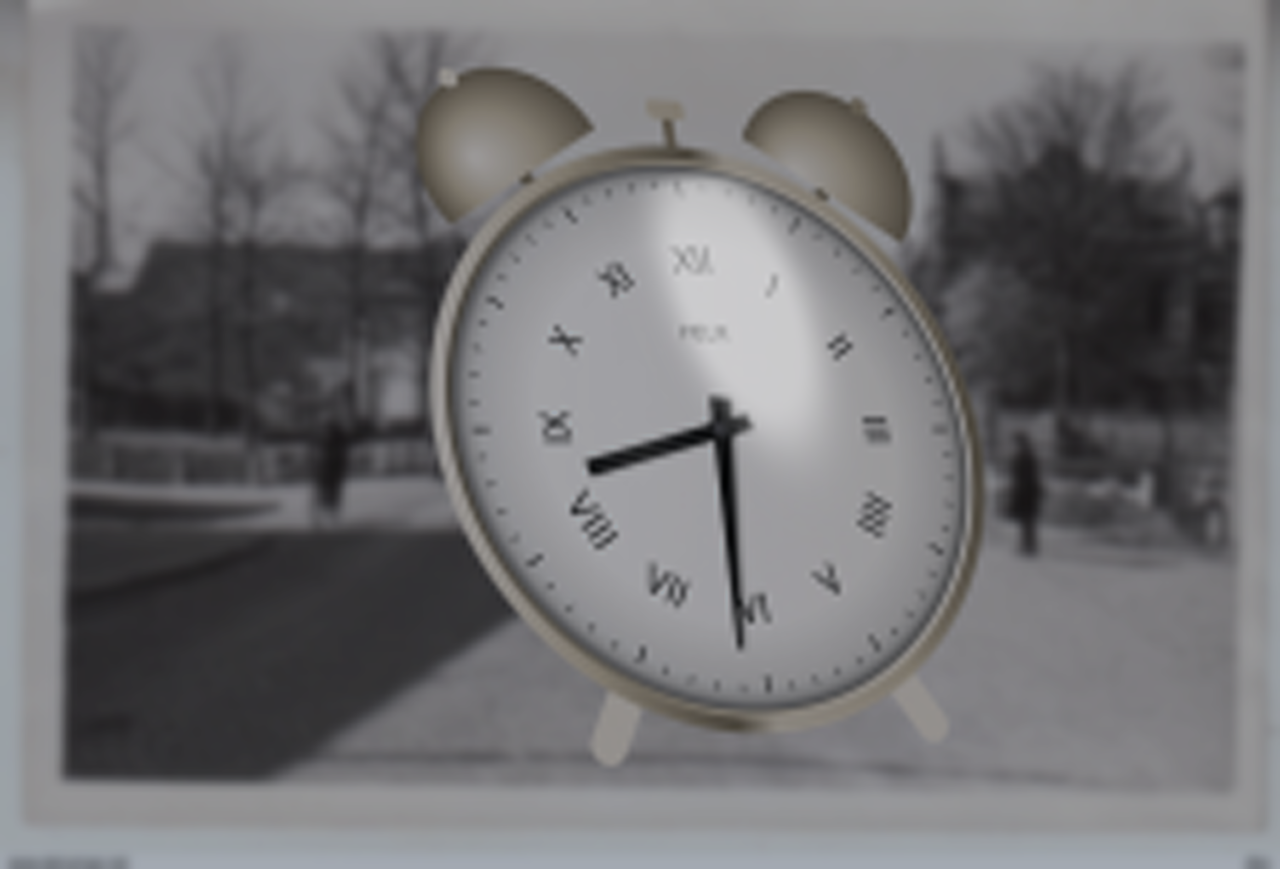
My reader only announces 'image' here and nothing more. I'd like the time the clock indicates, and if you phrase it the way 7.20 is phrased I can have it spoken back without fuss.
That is 8.31
